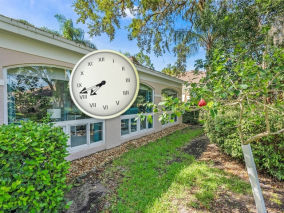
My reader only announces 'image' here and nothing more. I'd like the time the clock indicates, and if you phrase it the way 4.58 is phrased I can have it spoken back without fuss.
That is 7.42
